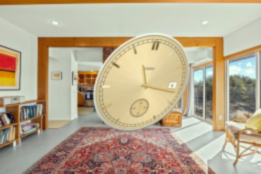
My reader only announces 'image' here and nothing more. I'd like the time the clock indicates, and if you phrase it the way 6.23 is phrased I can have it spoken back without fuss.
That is 11.17
